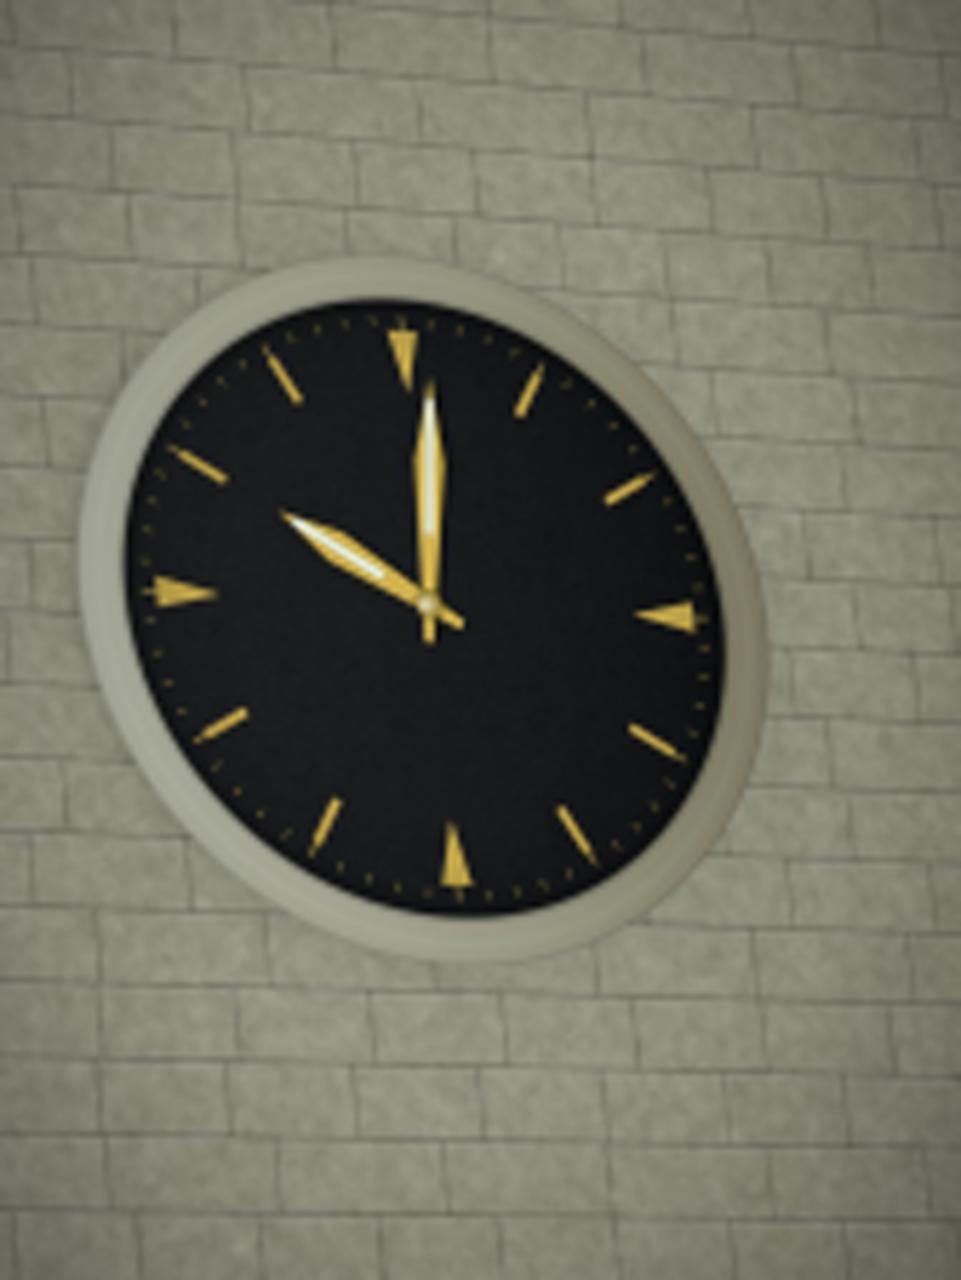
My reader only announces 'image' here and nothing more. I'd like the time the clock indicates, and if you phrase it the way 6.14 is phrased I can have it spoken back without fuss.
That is 10.01
